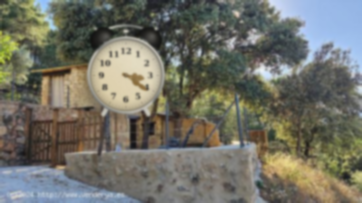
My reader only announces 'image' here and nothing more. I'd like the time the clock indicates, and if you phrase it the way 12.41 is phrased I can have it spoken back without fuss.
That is 3.21
